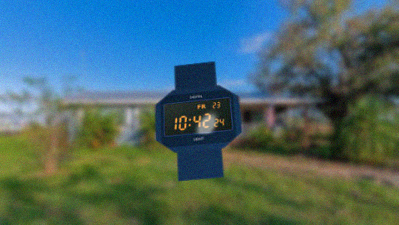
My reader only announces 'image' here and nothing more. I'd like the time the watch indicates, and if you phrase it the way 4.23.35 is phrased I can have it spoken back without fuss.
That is 10.42.24
